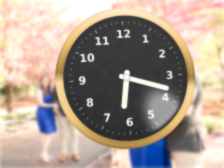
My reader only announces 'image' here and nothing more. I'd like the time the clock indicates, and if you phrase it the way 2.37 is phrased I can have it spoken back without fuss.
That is 6.18
